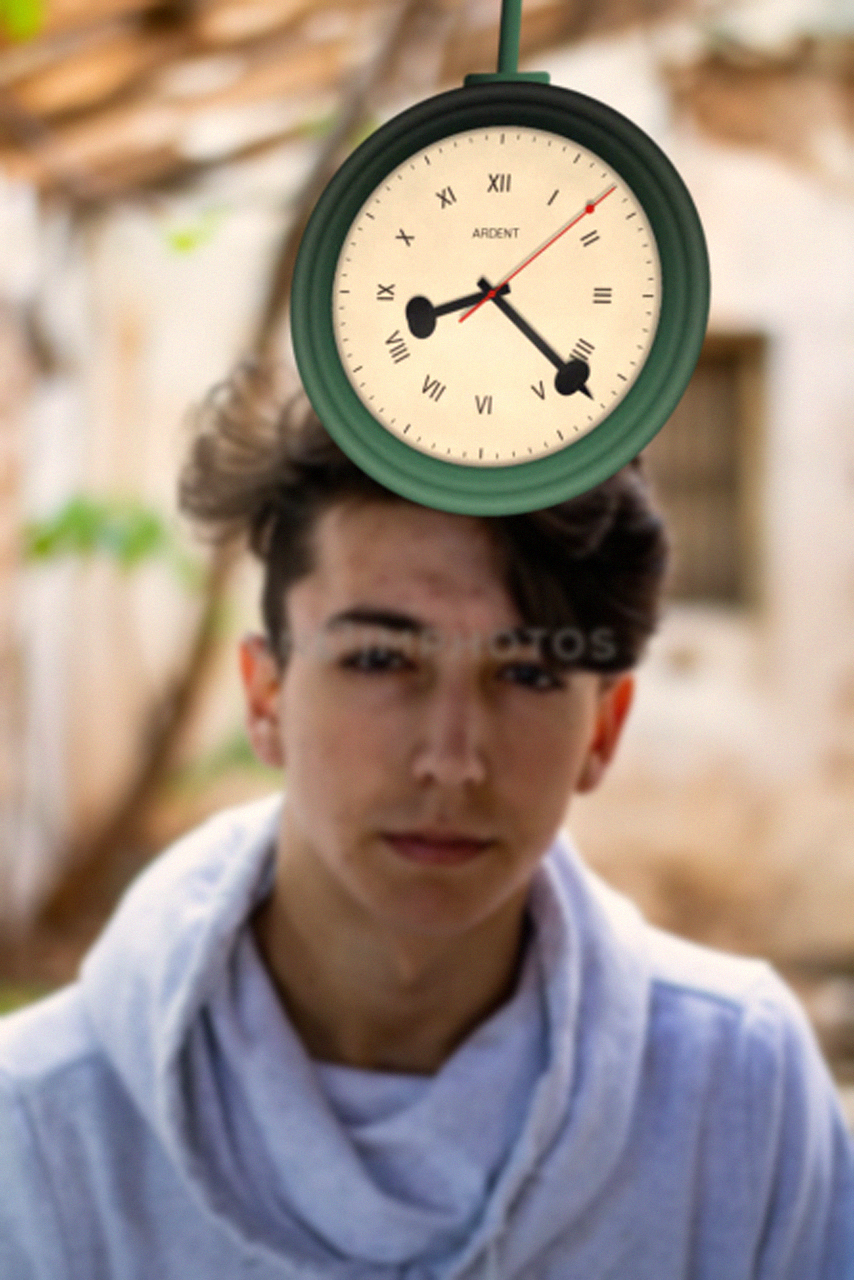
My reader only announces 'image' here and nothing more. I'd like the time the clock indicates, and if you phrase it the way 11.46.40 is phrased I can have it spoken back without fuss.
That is 8.22.08
